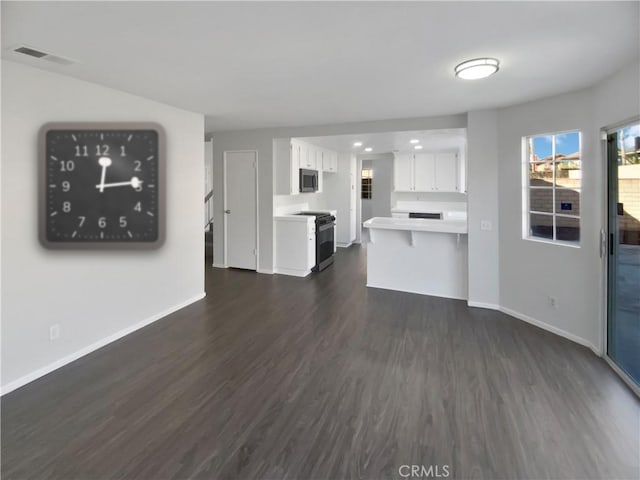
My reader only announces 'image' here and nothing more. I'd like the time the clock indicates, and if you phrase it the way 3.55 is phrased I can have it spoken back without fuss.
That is 12.14
